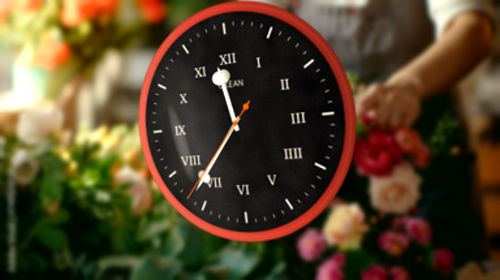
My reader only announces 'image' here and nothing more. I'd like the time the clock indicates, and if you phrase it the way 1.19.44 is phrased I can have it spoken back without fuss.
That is 11.36.37
